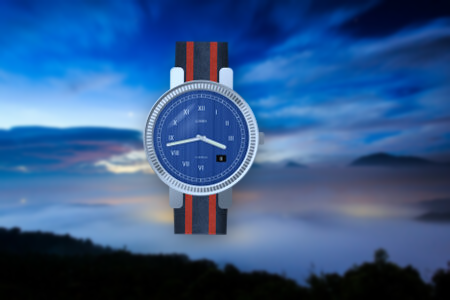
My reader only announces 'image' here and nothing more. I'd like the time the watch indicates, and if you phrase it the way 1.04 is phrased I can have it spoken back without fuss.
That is 3.43
